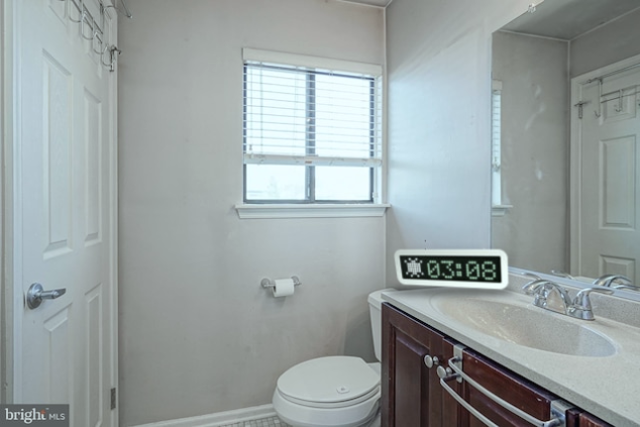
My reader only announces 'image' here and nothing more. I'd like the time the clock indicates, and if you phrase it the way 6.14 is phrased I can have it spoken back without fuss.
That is 3.08
